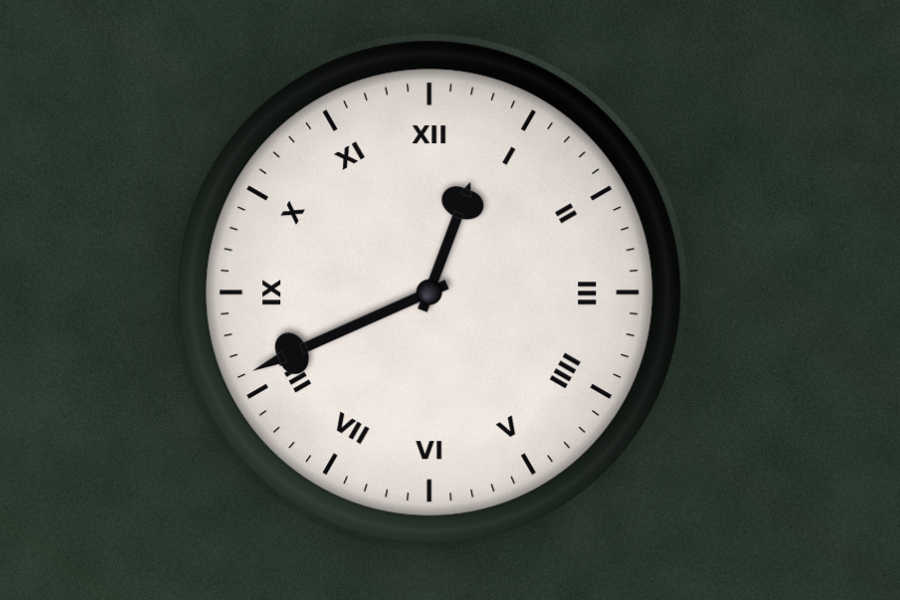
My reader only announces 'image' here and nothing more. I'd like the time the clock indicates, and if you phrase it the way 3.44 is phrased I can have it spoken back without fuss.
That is 12.41
